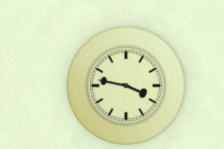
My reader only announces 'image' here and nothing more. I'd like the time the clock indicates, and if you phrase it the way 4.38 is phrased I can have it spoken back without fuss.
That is 3.47
